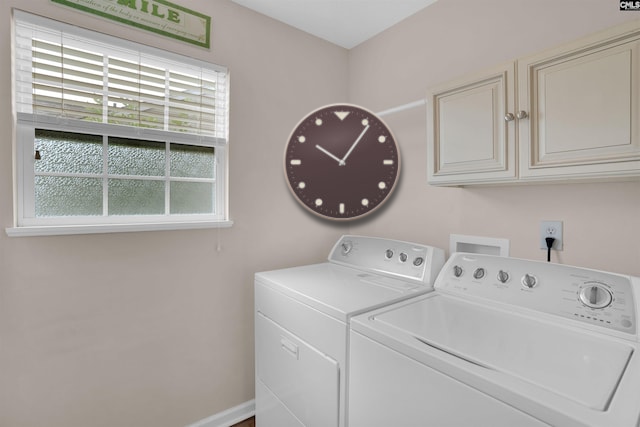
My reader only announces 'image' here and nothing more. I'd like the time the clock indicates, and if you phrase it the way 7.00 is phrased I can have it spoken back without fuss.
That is 10.06
